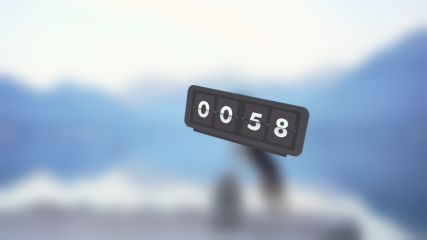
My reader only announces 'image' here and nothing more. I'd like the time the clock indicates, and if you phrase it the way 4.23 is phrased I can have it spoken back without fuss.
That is 0.58
